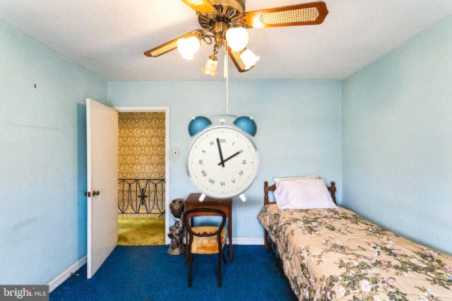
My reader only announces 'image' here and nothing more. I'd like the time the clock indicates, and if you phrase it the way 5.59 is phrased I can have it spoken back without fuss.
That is 1.58
